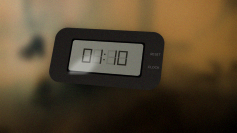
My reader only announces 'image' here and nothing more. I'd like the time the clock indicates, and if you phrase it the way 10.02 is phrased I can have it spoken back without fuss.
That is 1.10
